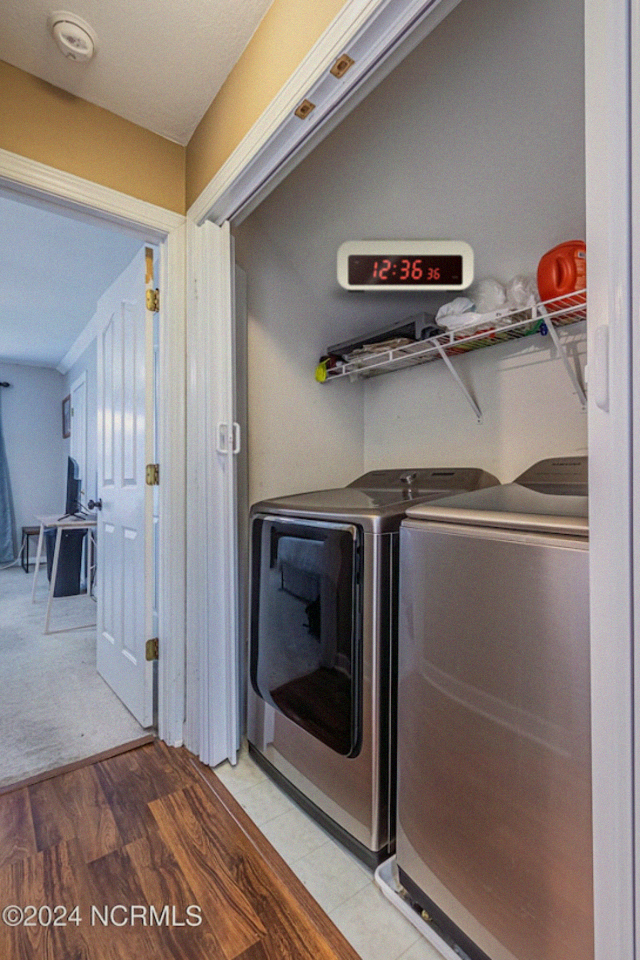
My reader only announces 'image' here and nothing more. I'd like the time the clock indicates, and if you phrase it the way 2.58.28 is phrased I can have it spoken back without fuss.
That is 12.36.36
